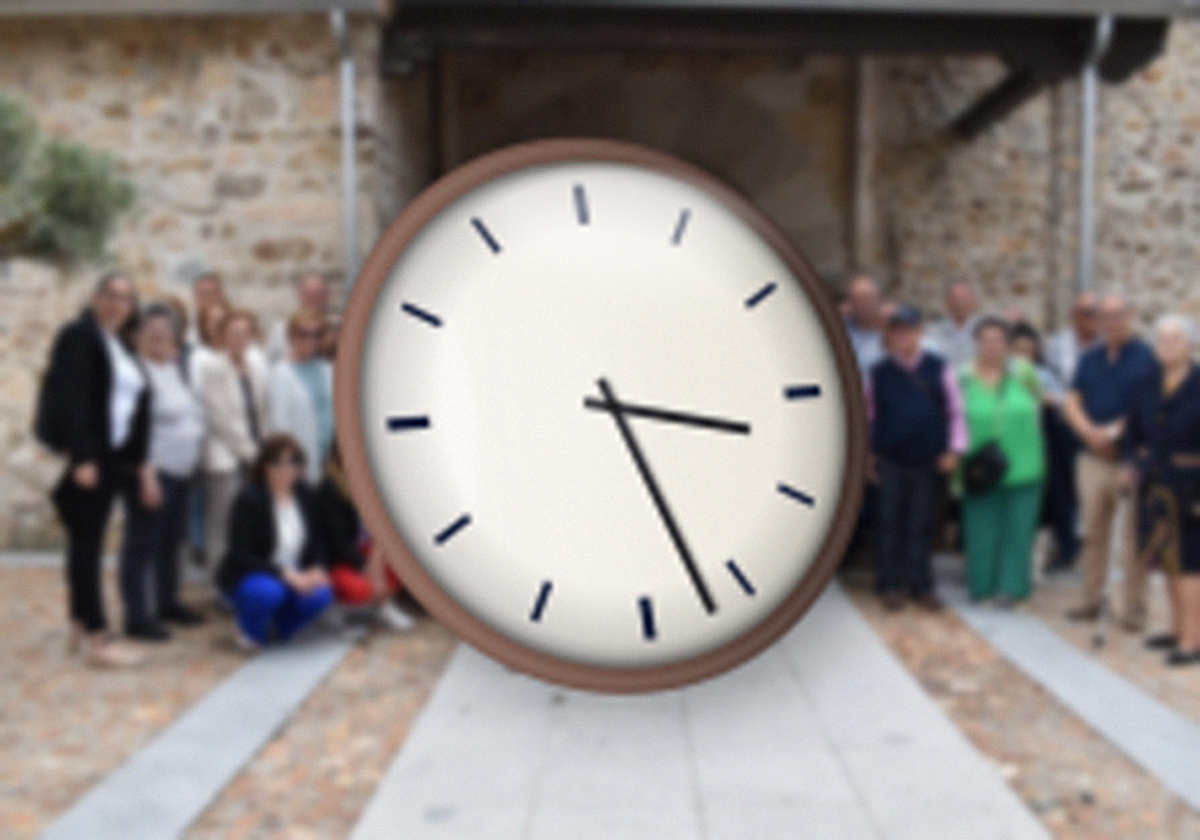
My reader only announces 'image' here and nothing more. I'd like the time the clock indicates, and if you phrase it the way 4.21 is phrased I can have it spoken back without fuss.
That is 3.27
